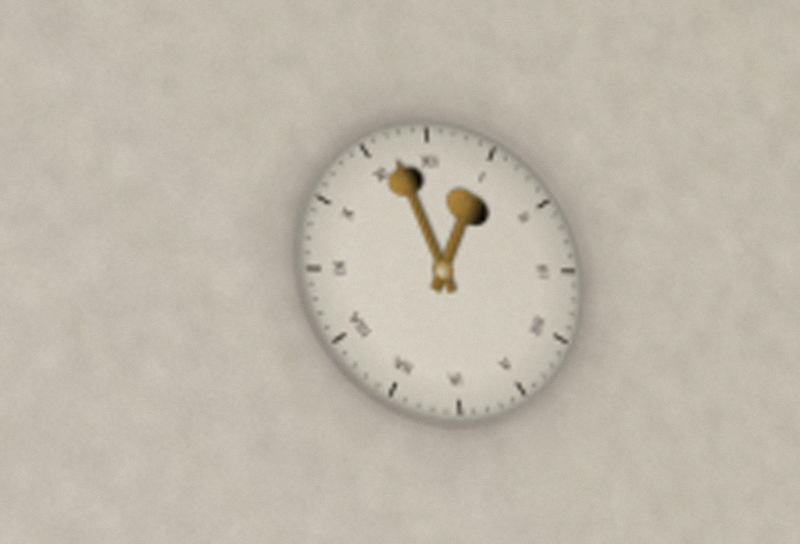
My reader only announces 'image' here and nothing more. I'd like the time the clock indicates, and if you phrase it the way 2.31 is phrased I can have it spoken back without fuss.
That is 12.57
